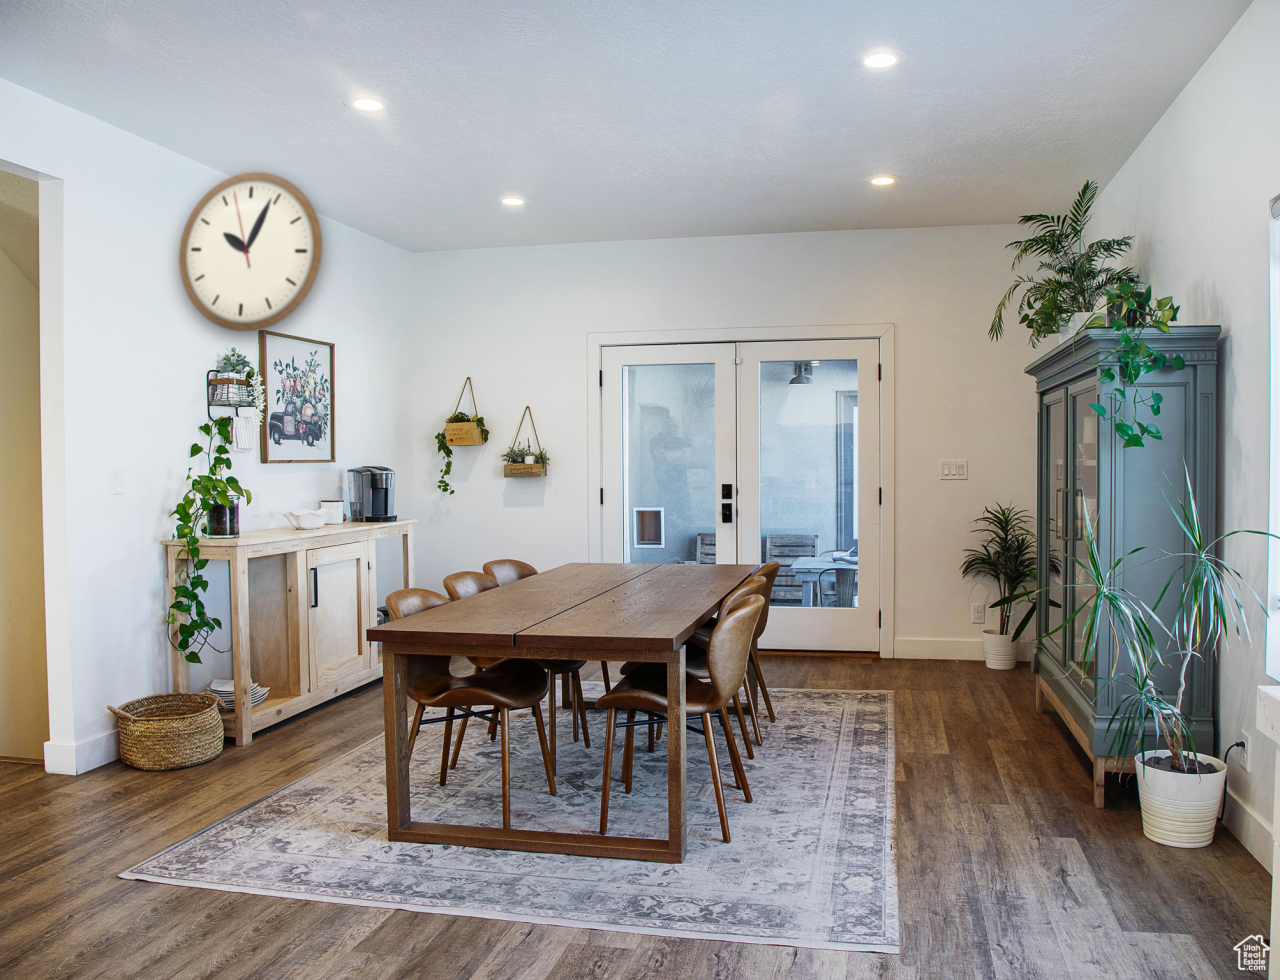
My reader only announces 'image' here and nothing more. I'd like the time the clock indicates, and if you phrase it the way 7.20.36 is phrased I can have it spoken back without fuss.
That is 10.03.57
